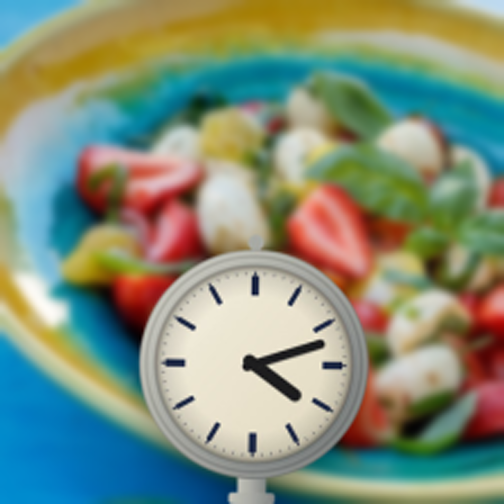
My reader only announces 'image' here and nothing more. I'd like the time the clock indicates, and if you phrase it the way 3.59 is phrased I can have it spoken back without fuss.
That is 4.12
